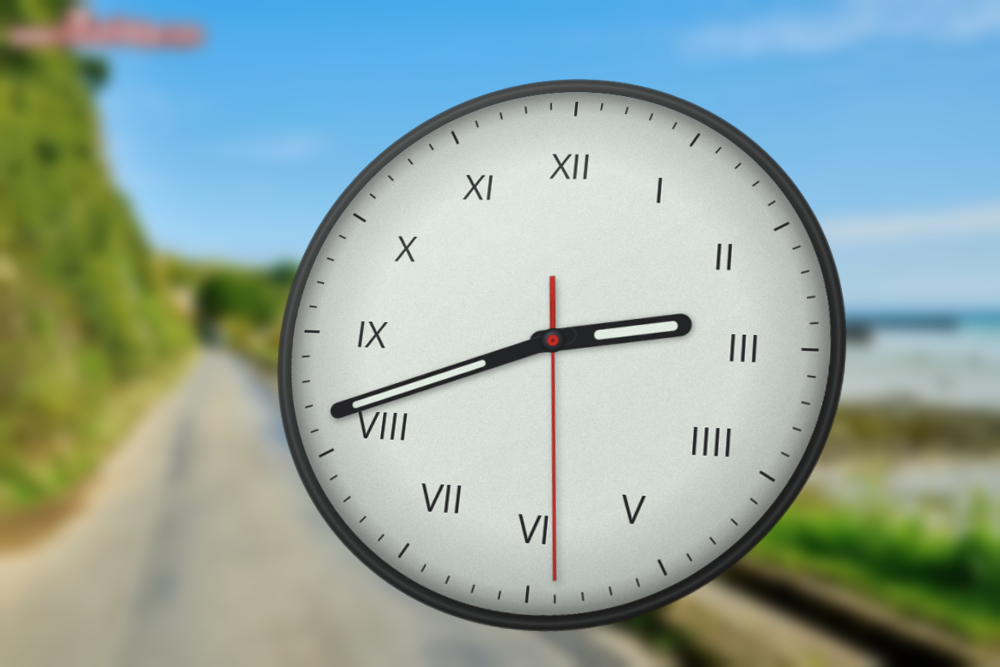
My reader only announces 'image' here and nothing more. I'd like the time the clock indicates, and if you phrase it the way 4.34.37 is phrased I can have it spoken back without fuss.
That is 2.41.29
